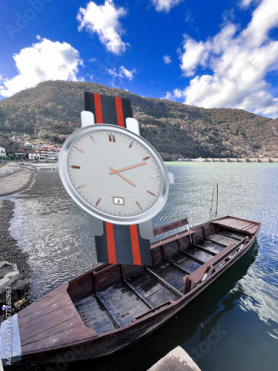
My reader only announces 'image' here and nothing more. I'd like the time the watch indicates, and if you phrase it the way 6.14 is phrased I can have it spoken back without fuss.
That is 4.11
